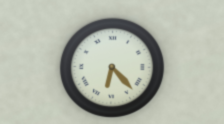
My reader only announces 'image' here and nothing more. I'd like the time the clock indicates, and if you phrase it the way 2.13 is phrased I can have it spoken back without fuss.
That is 6.23
